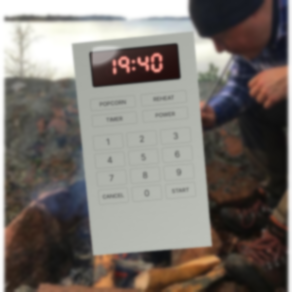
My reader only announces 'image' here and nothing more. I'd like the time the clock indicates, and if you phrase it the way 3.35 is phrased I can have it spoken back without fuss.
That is 19.40
